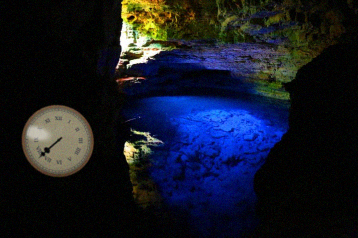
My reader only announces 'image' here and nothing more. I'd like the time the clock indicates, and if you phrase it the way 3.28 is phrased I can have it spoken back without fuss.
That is 7.38
